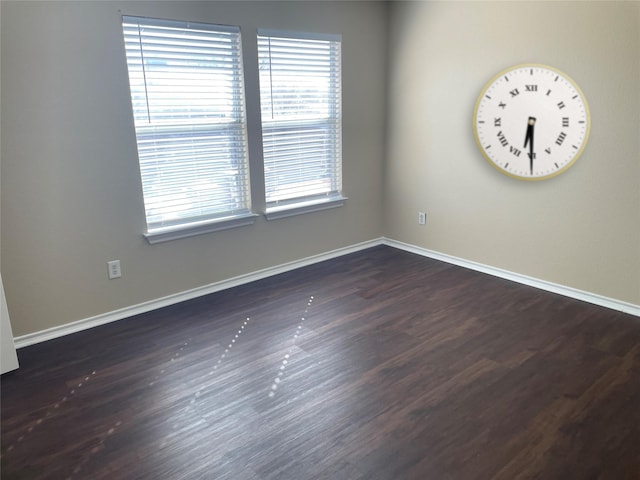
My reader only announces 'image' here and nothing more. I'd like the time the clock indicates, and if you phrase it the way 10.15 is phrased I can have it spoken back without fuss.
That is 6.30
